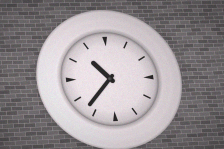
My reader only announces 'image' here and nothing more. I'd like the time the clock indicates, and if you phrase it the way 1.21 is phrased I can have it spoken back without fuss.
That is 10.37
